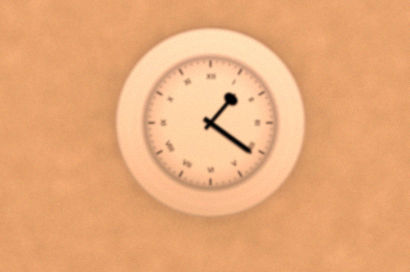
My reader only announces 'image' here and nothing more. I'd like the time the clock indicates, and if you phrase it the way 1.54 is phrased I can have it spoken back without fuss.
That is 1.21
